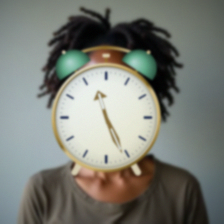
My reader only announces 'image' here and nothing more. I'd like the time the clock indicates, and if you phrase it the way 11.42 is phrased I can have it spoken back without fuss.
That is 11.26
